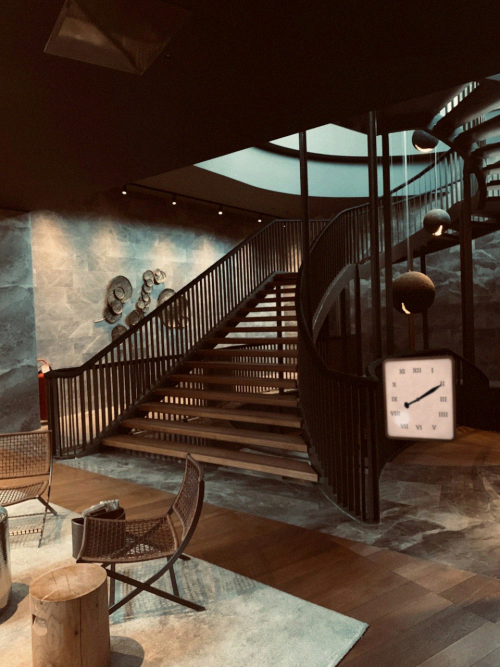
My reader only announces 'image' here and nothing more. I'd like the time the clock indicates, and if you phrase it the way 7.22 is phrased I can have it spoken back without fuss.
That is 8.10
